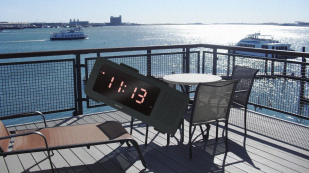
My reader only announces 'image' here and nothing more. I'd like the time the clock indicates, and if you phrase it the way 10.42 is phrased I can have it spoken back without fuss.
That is 11.13
